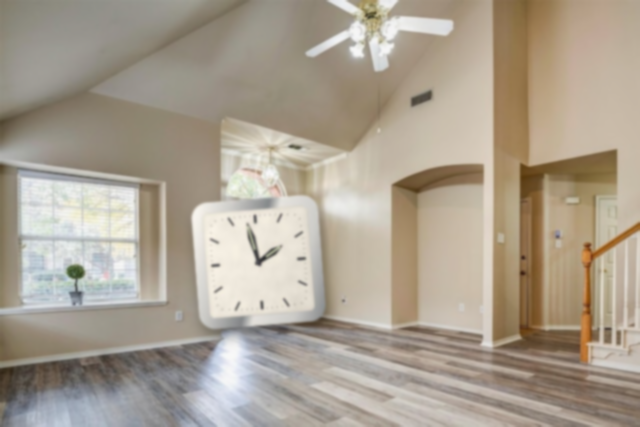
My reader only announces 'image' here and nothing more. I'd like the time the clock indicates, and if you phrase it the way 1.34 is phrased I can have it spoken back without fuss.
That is 1.58
